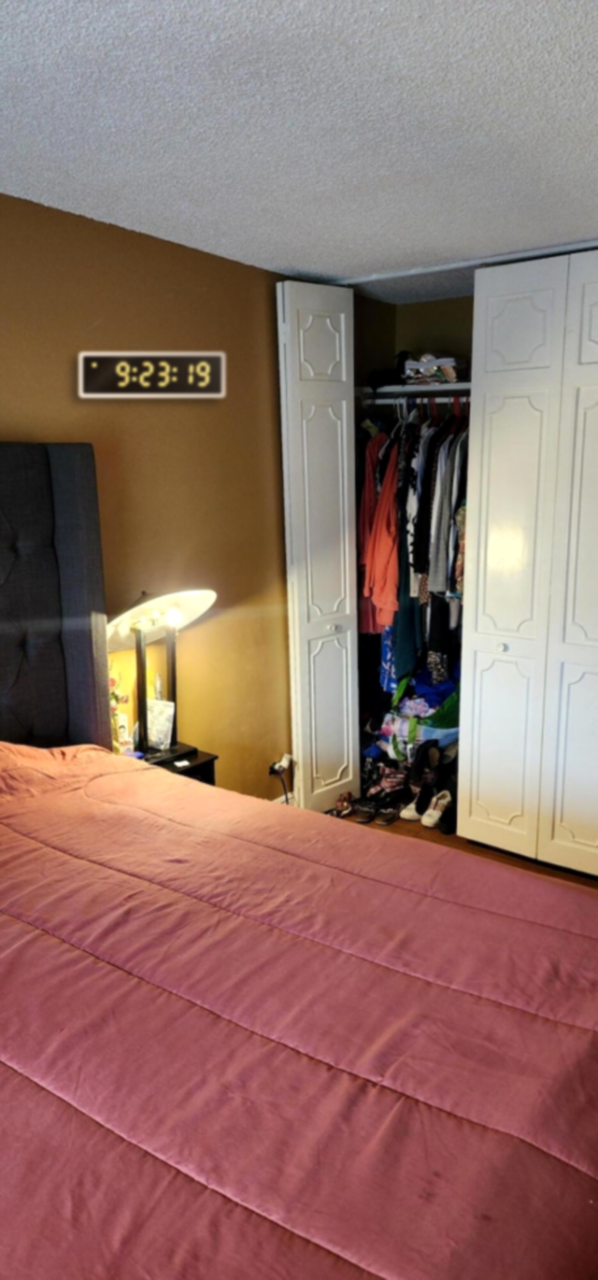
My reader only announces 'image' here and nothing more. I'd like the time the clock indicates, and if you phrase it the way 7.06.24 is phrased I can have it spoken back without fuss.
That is 9.23.19
